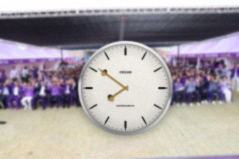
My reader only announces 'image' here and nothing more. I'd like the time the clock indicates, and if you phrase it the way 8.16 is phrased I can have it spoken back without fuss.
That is 7.51
